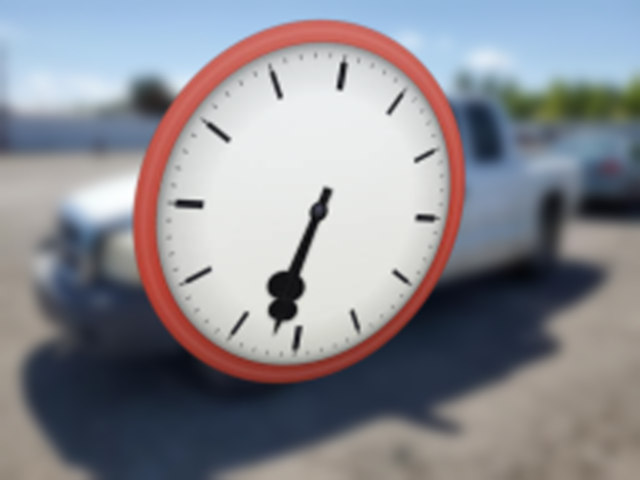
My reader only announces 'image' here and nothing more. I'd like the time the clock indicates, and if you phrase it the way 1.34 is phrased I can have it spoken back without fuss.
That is 6.32
